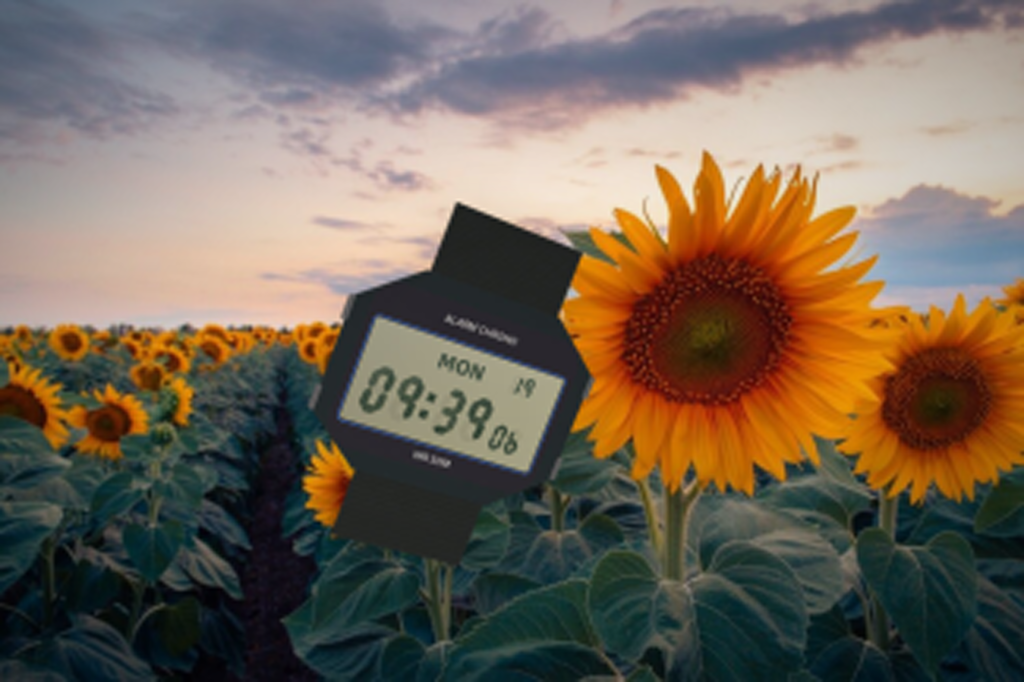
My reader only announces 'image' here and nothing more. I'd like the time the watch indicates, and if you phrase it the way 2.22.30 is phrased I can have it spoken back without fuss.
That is 9.39.06
